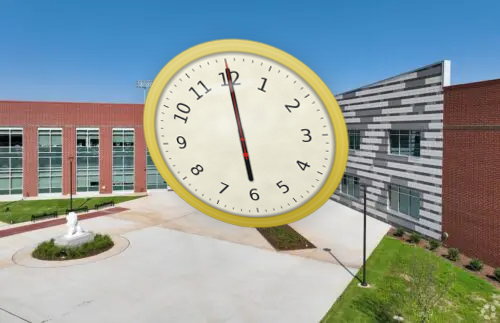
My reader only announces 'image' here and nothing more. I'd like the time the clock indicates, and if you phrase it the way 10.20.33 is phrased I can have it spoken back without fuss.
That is 6.00.00
